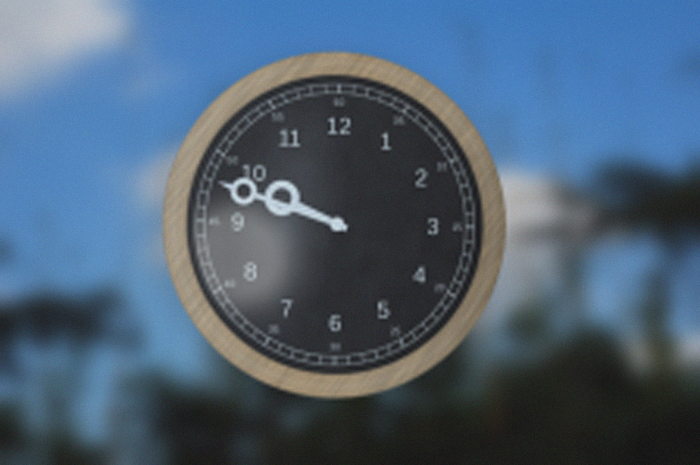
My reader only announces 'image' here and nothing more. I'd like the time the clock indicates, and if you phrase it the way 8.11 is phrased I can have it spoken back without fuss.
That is 9.48
